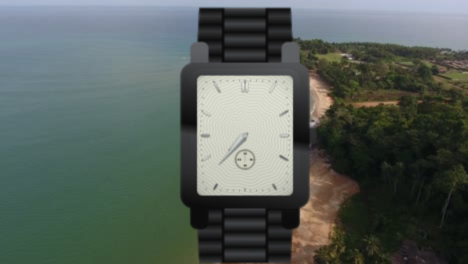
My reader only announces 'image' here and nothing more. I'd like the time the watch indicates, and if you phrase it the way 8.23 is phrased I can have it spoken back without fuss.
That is 7.37
